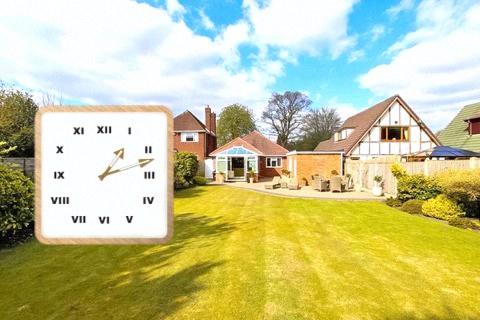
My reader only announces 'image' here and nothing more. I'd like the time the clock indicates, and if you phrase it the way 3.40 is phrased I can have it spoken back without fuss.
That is 1.12
